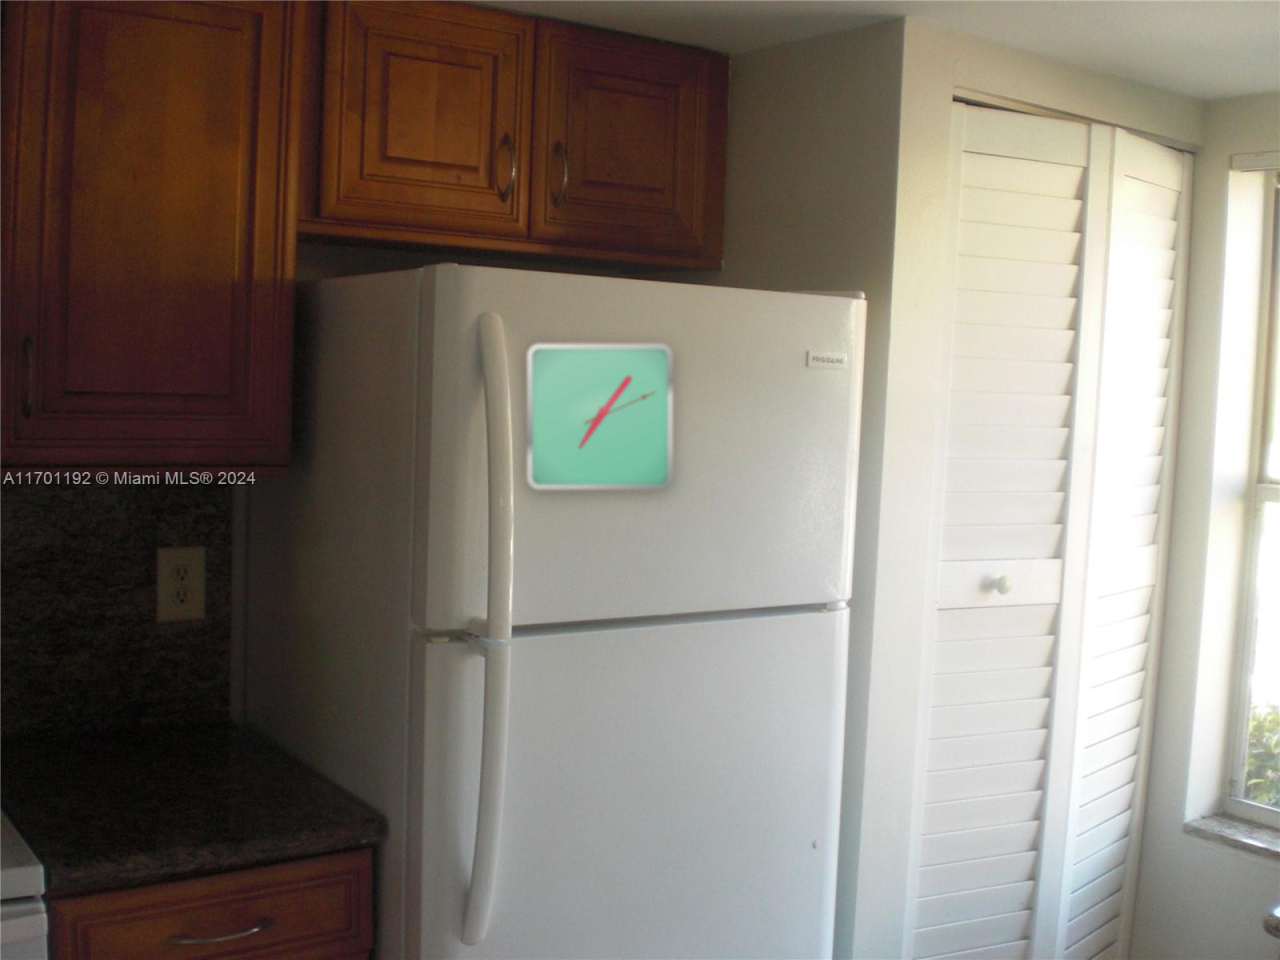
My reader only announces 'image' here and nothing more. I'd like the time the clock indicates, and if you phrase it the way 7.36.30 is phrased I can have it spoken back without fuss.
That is 7.06.11
